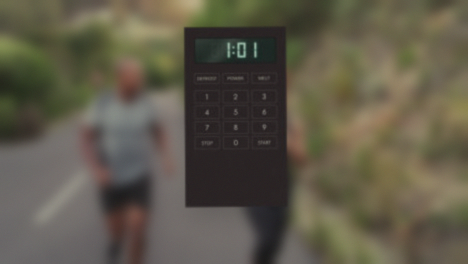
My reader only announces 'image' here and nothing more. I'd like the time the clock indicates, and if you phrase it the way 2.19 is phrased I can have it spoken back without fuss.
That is 1.01
